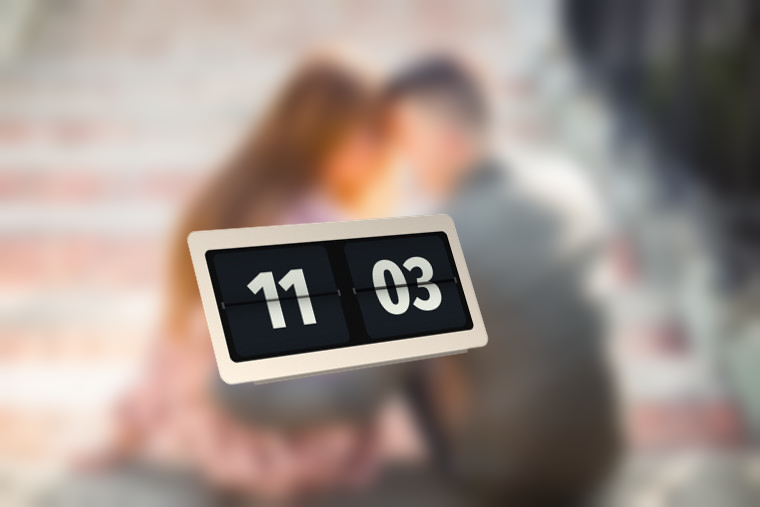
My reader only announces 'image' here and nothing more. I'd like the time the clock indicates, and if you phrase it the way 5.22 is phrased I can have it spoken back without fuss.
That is 11.03
